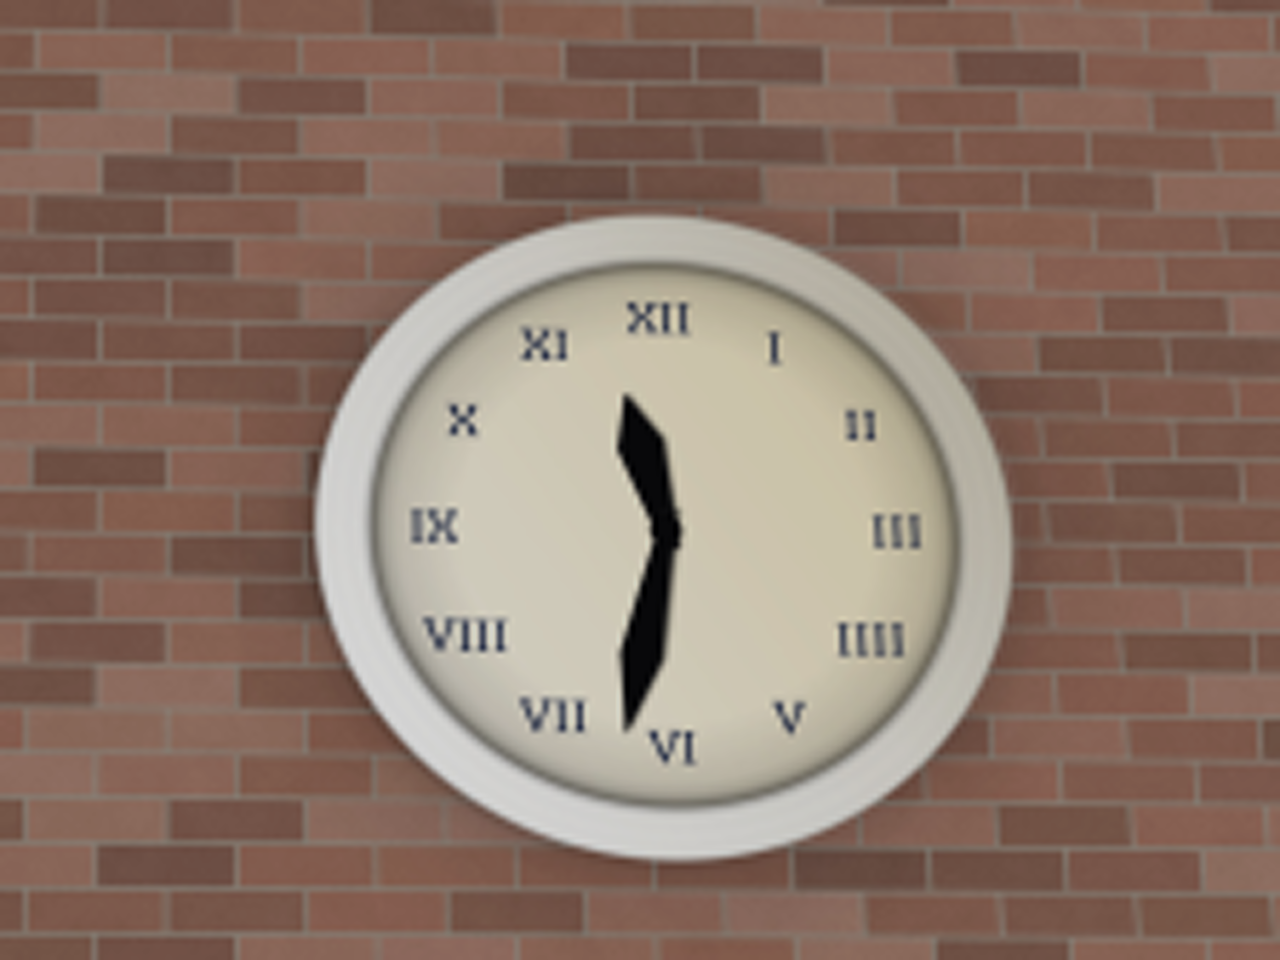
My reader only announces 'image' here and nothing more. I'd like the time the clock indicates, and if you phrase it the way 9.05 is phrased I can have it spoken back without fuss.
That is 11.32
